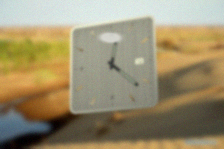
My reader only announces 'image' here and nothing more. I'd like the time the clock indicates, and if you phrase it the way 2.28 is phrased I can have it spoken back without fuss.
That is 12.22
